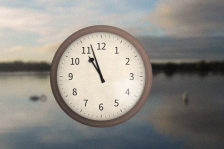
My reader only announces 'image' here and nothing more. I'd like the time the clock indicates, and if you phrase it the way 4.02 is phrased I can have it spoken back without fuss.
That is 10.57
